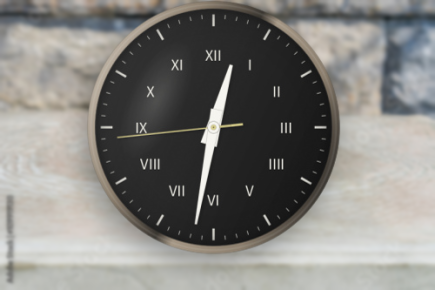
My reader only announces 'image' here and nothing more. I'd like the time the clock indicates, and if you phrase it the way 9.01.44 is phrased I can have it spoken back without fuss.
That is 12.31.44
